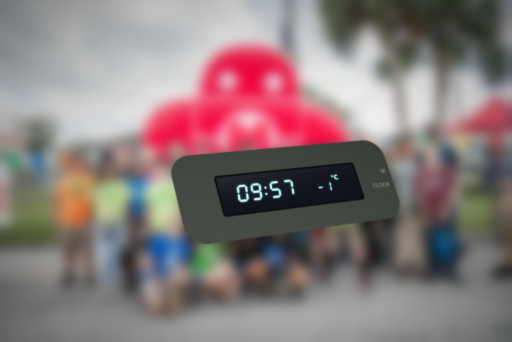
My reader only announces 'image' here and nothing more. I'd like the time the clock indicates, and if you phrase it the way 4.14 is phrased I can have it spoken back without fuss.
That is 9.57
